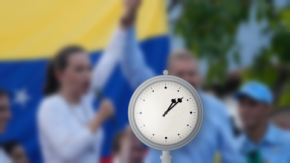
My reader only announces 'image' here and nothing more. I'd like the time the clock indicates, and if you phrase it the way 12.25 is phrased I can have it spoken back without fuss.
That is 1.08
